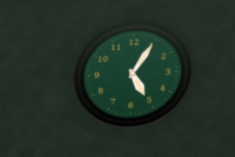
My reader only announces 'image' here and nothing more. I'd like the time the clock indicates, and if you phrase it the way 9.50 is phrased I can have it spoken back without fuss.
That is 5.05
